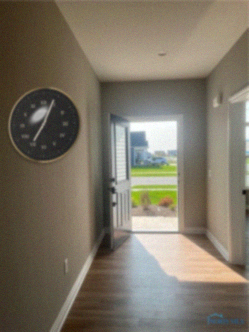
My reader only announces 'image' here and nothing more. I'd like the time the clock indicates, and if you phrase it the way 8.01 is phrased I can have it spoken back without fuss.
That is 7.04
